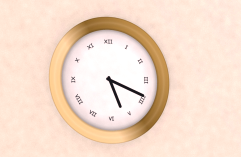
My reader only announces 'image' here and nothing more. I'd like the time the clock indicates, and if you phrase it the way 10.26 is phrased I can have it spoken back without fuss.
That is 5.19
